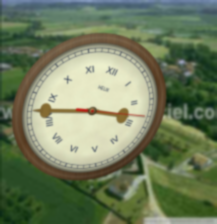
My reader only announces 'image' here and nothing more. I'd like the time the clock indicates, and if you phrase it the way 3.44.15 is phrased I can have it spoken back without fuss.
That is 2.42.13
